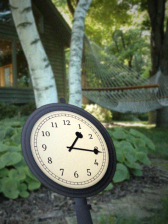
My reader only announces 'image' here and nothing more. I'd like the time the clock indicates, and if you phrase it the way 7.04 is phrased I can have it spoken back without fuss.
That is 1.16
